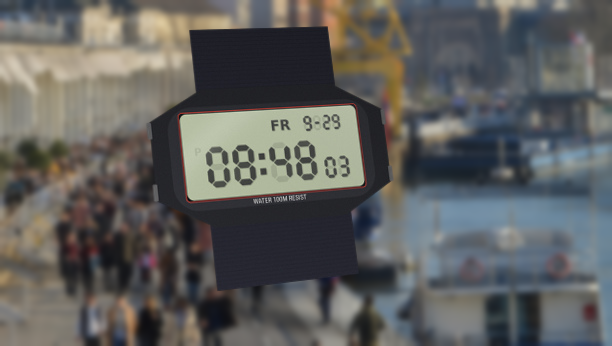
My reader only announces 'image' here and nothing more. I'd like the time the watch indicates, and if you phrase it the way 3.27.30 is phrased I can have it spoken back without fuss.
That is 8.48.03
